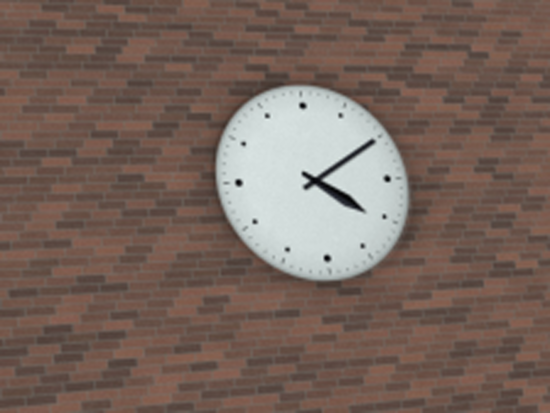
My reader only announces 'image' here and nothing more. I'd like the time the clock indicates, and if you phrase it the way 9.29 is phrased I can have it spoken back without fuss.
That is 4.10
